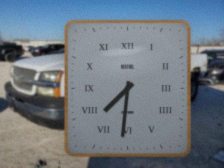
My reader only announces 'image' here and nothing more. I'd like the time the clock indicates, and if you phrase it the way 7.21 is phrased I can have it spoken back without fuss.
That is 7.31
